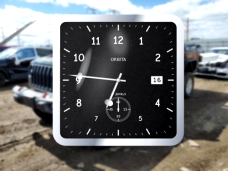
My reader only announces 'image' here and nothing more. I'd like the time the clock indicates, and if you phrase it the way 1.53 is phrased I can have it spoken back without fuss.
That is 6.46
